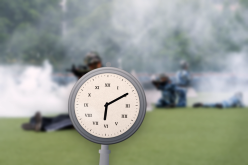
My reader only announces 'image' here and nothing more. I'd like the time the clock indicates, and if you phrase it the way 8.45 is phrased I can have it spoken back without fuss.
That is 6.10
